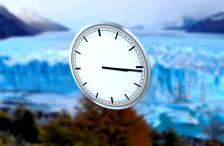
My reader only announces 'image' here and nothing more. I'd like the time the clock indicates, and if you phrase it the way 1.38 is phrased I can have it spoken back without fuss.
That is 3.16
